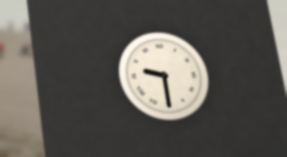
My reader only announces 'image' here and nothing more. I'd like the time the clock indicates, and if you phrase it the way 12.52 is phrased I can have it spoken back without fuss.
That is 9.30
